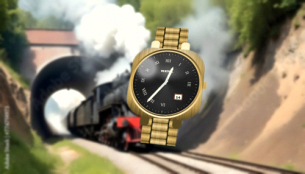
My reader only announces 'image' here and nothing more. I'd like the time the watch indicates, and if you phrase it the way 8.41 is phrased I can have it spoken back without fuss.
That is 12.36
